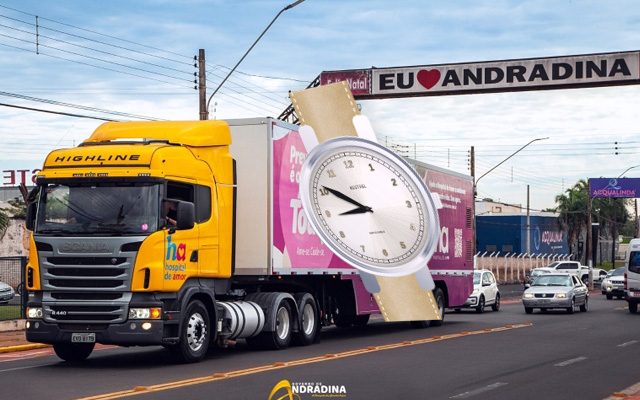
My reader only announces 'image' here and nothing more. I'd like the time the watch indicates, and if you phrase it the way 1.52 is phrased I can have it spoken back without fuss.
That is 8.51
